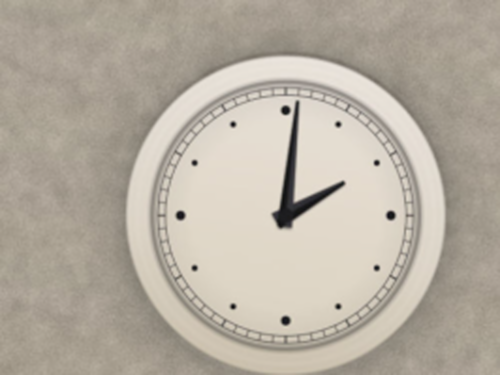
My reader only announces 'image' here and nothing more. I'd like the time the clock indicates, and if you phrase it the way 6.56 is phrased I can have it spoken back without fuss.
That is 2.01
